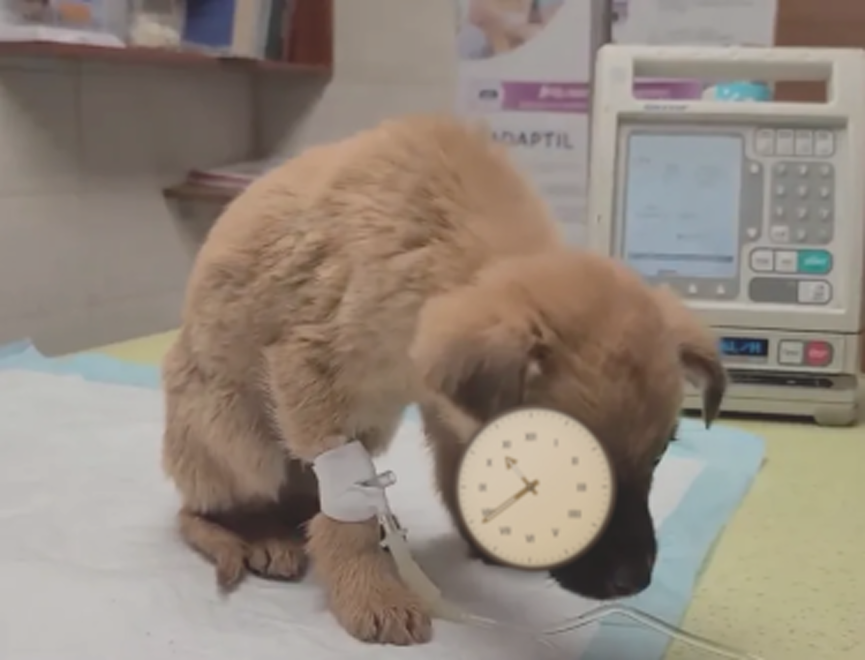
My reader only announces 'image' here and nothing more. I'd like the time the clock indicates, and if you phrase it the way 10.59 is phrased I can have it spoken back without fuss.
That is 10.39
